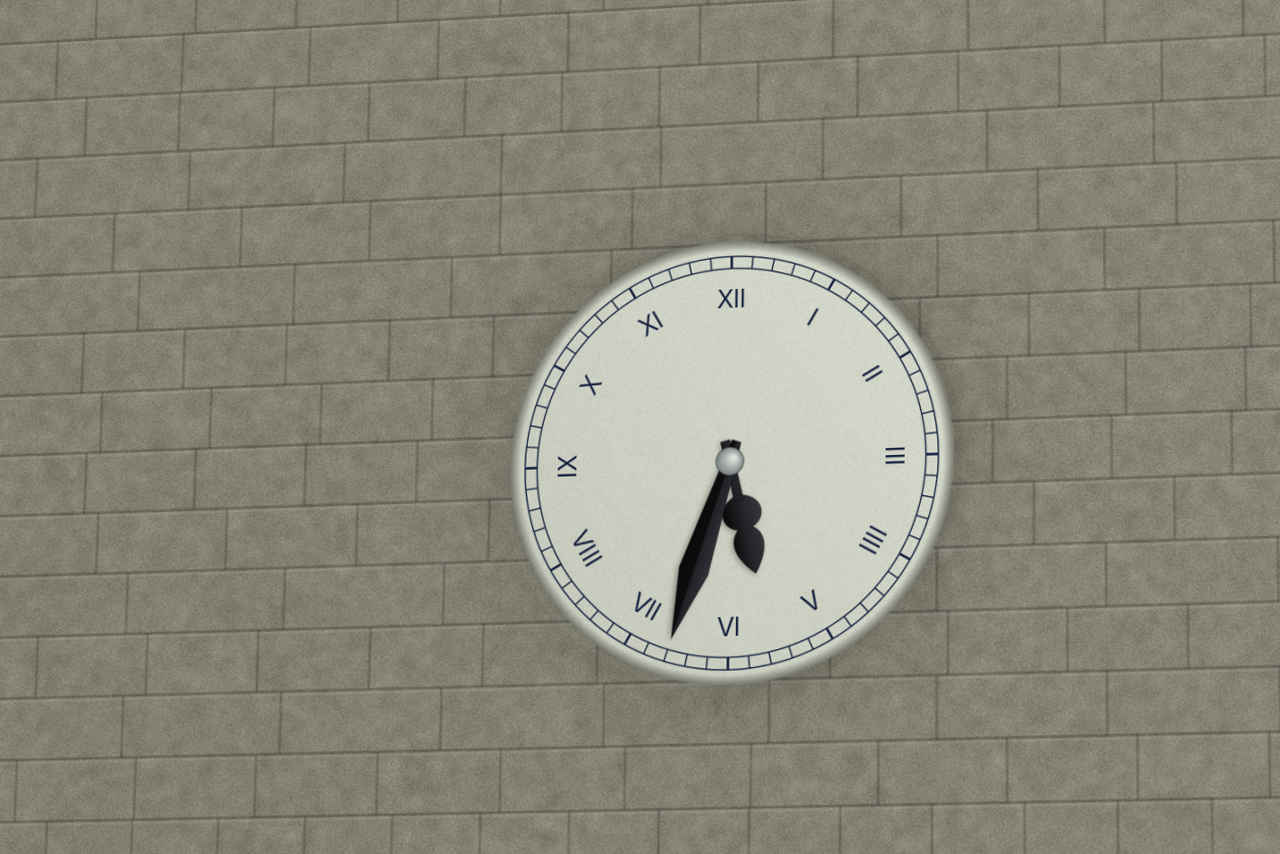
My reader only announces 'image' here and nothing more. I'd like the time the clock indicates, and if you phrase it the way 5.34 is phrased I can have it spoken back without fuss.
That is 5.33
